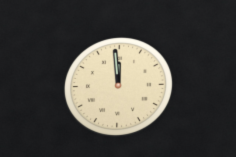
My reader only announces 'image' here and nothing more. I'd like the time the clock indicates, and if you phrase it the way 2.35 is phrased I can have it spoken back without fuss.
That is 11.59
